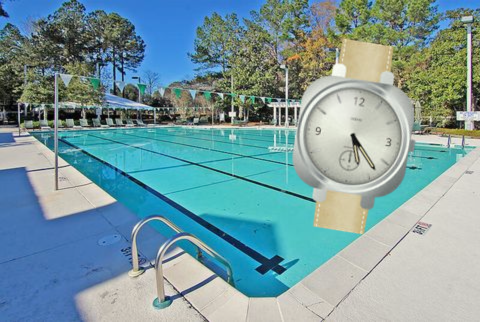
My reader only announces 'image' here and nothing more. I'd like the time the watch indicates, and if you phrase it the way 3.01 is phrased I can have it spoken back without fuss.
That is 5.23
